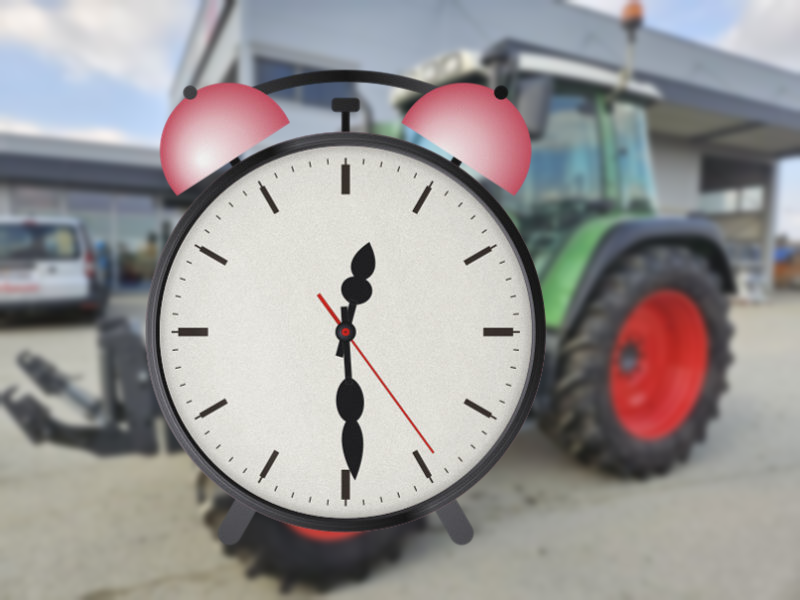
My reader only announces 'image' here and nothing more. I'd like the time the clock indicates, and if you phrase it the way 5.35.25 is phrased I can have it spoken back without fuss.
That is 12.29.24
